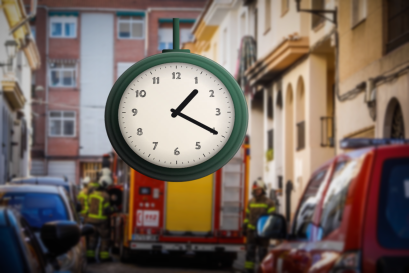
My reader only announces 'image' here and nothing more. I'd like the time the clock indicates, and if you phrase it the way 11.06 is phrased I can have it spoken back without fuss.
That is 1.20
